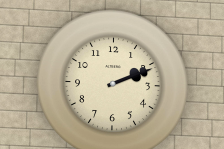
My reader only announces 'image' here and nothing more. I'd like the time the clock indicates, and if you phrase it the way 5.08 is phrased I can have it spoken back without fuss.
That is 2.11
